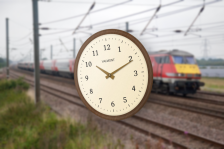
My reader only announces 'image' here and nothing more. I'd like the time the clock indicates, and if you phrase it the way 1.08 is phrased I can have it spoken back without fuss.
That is 10.11
